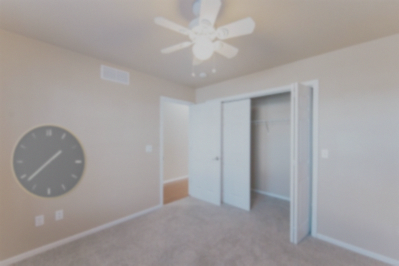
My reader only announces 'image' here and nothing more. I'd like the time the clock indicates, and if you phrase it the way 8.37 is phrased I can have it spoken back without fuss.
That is 1.38
